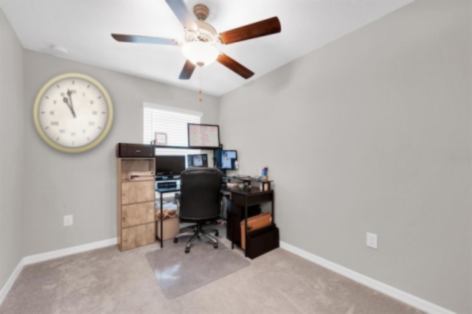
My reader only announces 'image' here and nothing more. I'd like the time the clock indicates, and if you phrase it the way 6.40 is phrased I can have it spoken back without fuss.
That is 10.58
